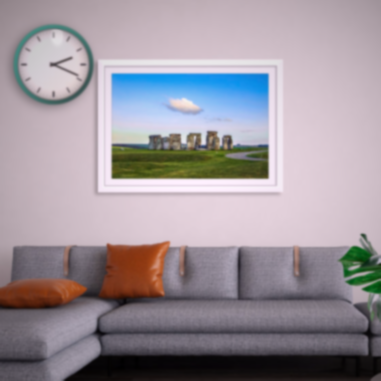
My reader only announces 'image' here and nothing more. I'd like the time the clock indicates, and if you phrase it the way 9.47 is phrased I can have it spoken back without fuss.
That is 2.19
